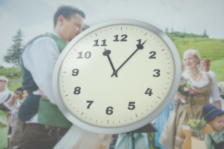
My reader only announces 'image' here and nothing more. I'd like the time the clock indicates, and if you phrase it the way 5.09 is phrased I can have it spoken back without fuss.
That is 11.06
